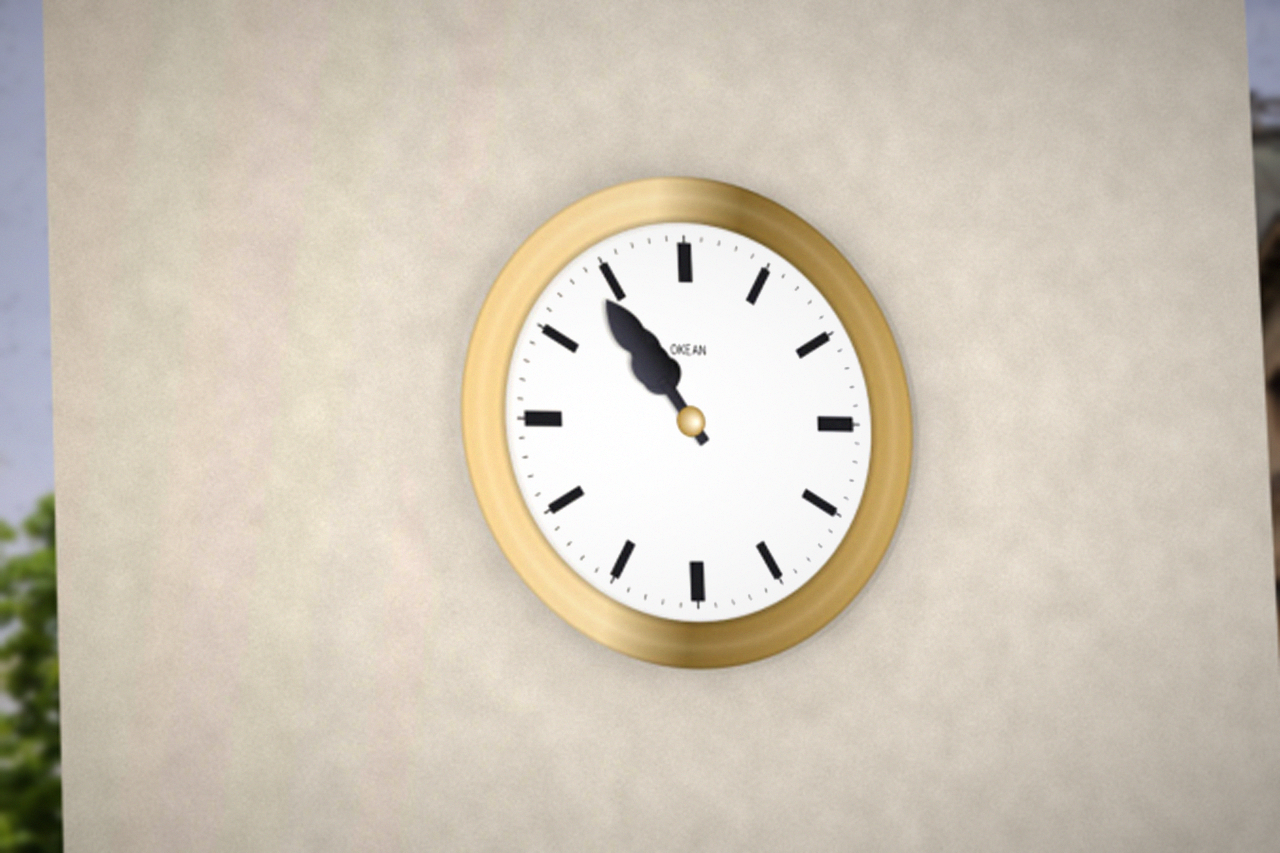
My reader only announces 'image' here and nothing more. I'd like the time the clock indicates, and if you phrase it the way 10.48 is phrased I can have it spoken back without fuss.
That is 10.54
